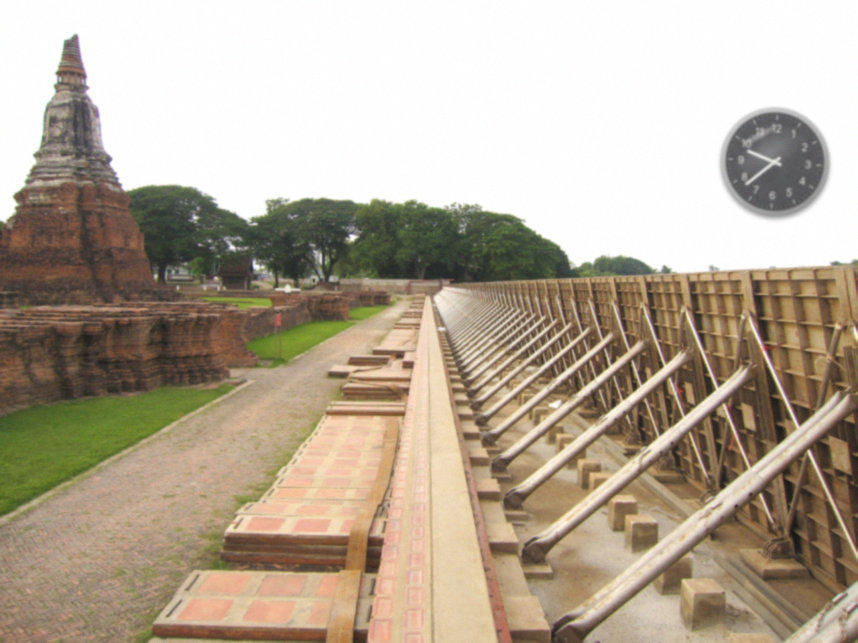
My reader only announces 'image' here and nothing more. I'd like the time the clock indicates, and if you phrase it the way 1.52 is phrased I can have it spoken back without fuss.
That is 9.38
